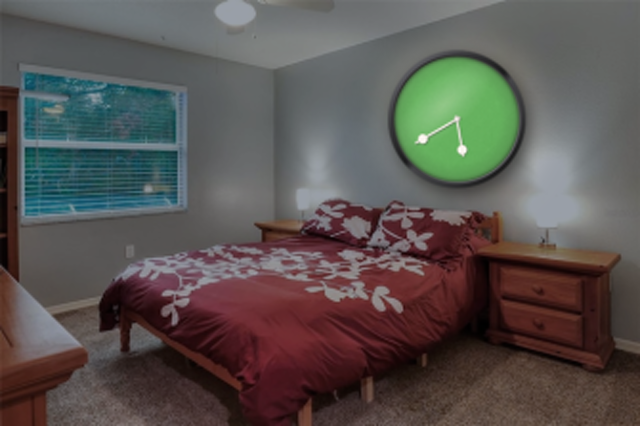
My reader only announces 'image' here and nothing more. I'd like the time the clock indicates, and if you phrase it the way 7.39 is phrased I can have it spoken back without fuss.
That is 5.40
